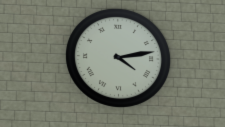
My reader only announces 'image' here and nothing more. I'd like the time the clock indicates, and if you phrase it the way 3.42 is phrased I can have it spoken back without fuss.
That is 4.13
